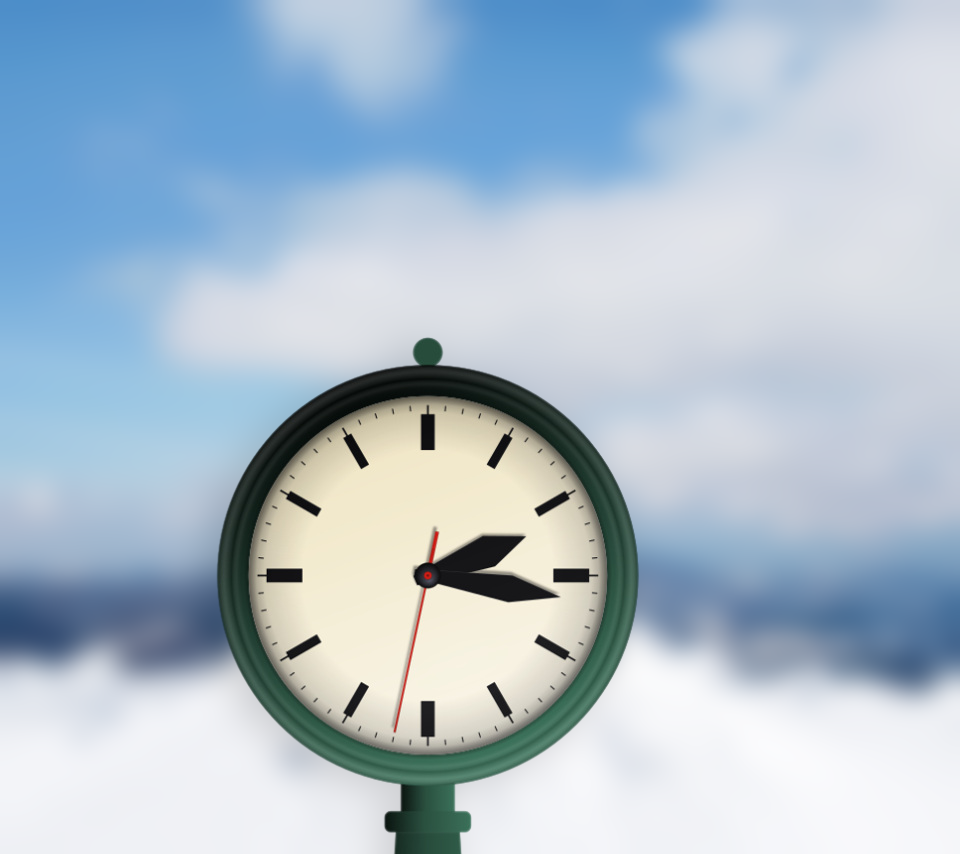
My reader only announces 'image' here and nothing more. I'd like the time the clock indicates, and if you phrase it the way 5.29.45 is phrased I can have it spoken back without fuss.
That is 2.16.32
